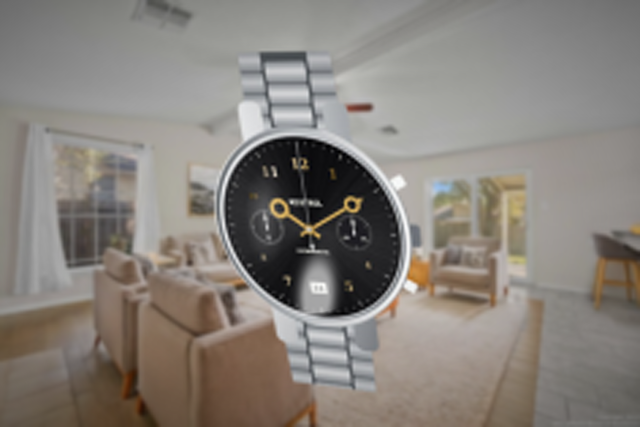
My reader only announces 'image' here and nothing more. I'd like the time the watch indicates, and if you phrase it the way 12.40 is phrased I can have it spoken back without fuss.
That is 10.10
